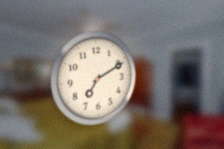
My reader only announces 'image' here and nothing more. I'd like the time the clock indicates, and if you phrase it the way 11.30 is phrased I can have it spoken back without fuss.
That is 7.11
